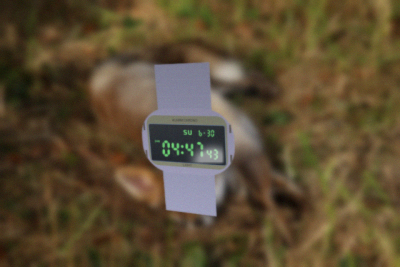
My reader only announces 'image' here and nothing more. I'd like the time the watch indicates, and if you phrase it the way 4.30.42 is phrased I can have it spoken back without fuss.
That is 4.47.43
